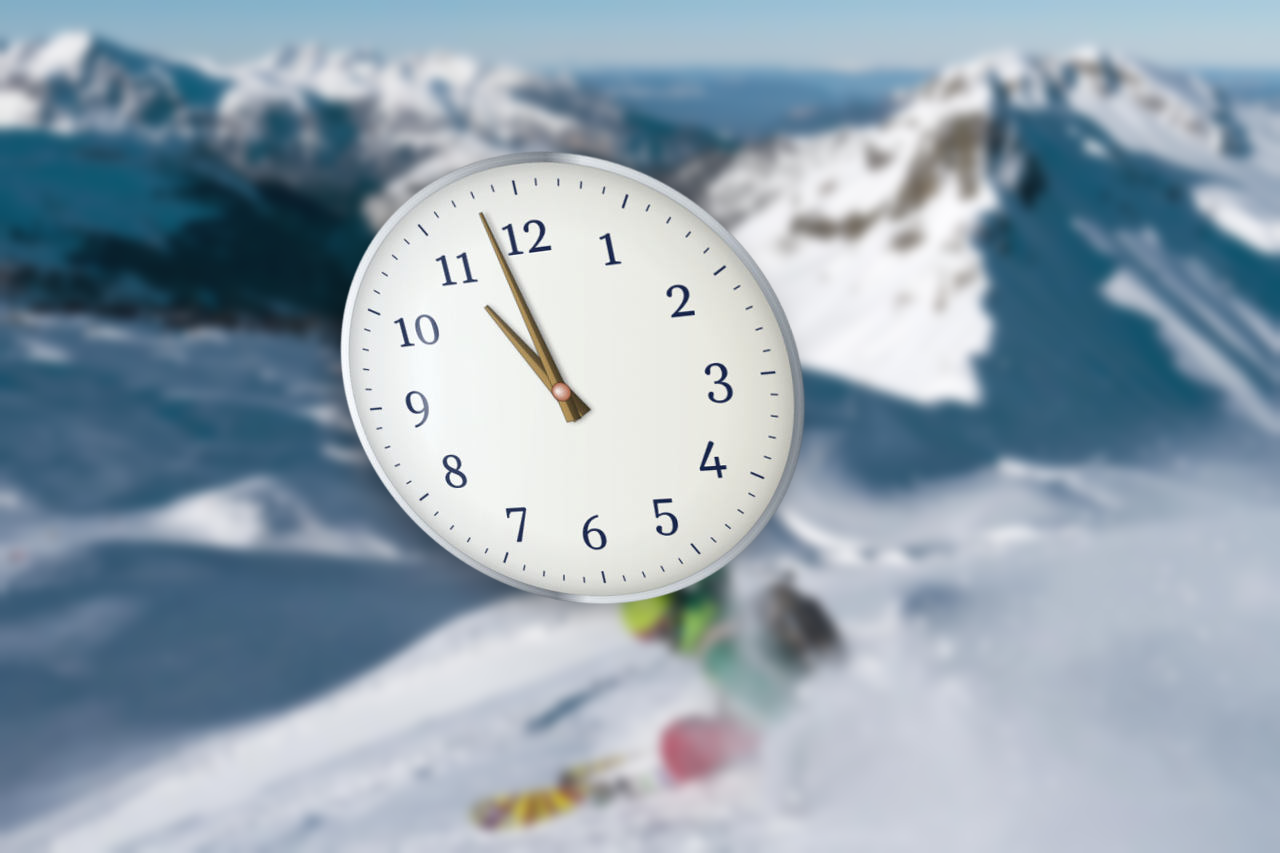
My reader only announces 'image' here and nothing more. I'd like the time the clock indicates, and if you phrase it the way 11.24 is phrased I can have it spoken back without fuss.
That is 10.58
